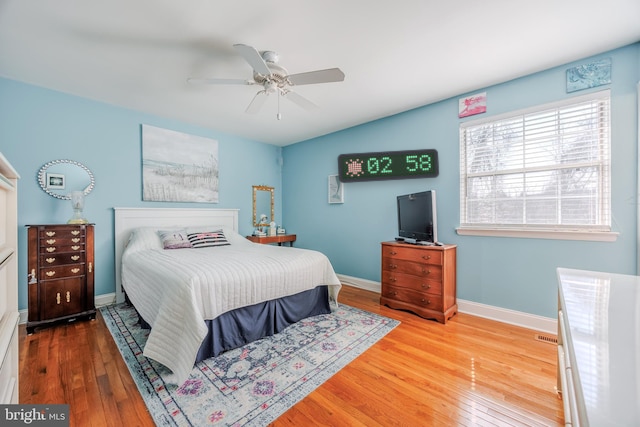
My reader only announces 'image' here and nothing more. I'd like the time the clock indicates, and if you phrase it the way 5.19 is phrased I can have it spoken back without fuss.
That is 2.58
